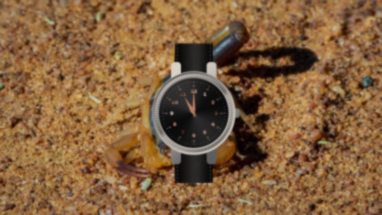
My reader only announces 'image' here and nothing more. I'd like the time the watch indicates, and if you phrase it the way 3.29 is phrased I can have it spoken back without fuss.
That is 11.00
